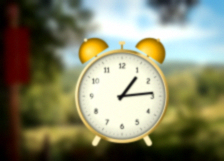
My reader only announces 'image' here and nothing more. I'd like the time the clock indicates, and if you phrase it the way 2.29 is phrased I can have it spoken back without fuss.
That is 1.14
